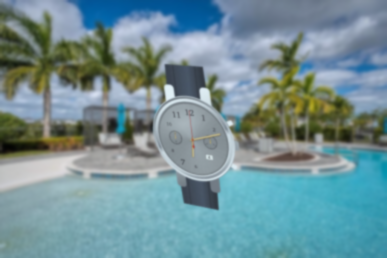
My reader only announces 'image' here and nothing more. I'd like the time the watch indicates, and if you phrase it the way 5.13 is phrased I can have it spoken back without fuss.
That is 6.12
